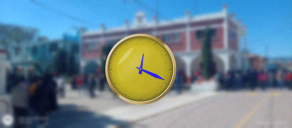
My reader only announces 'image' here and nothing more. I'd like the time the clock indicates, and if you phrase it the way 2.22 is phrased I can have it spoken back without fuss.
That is 12.19
